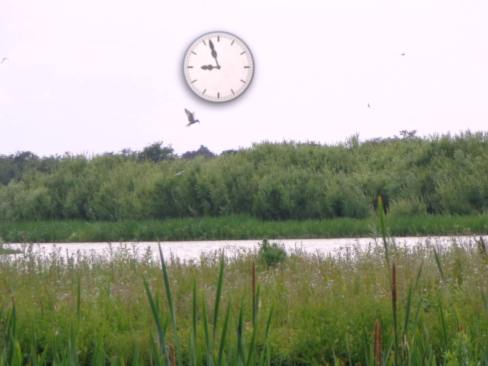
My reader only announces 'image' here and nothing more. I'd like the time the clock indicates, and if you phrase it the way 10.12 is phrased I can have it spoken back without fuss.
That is 8.57
